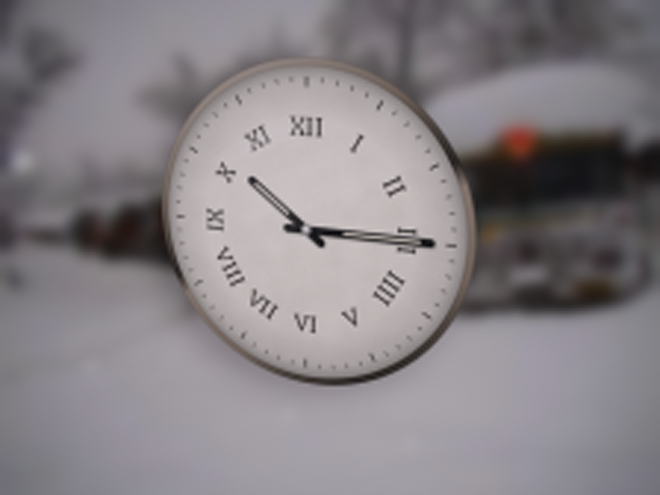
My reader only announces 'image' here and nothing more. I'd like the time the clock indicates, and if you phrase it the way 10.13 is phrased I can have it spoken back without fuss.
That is 10.15
